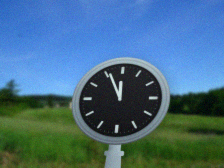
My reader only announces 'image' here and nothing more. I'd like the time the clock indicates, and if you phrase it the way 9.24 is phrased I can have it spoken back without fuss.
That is 11.56
